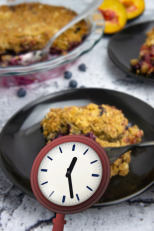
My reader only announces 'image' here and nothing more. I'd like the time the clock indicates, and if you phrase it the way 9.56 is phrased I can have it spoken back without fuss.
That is 12.27
